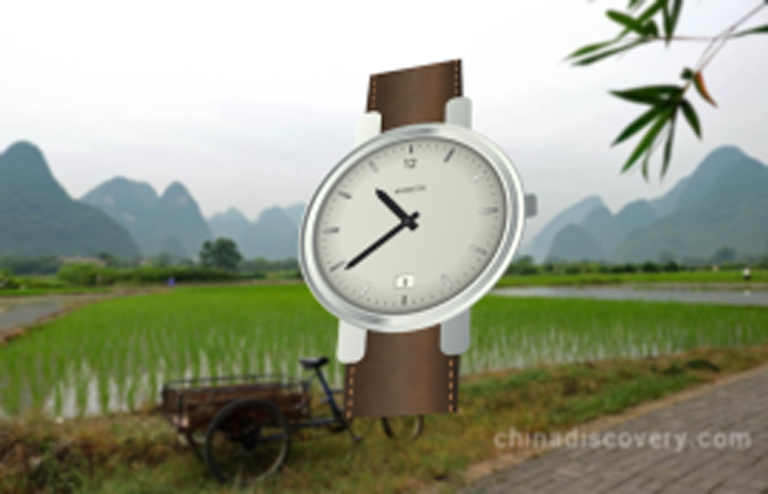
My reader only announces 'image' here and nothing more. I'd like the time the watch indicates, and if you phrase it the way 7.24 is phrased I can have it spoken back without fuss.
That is 10.39
